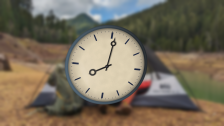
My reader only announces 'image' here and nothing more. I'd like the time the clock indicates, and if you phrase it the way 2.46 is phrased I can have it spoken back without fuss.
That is 8.01
